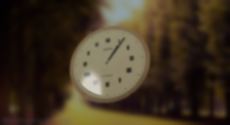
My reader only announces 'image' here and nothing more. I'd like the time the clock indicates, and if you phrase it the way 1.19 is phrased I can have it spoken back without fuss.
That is 1.06
